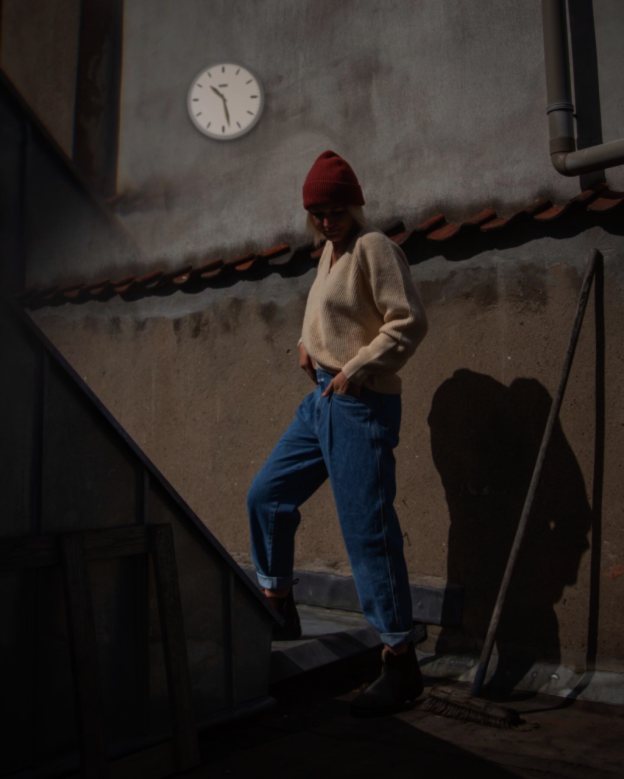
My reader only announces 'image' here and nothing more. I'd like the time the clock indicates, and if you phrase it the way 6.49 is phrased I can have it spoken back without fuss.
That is 10.28
